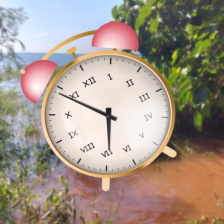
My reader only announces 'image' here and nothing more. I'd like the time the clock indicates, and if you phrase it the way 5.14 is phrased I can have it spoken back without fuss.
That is 6.54
